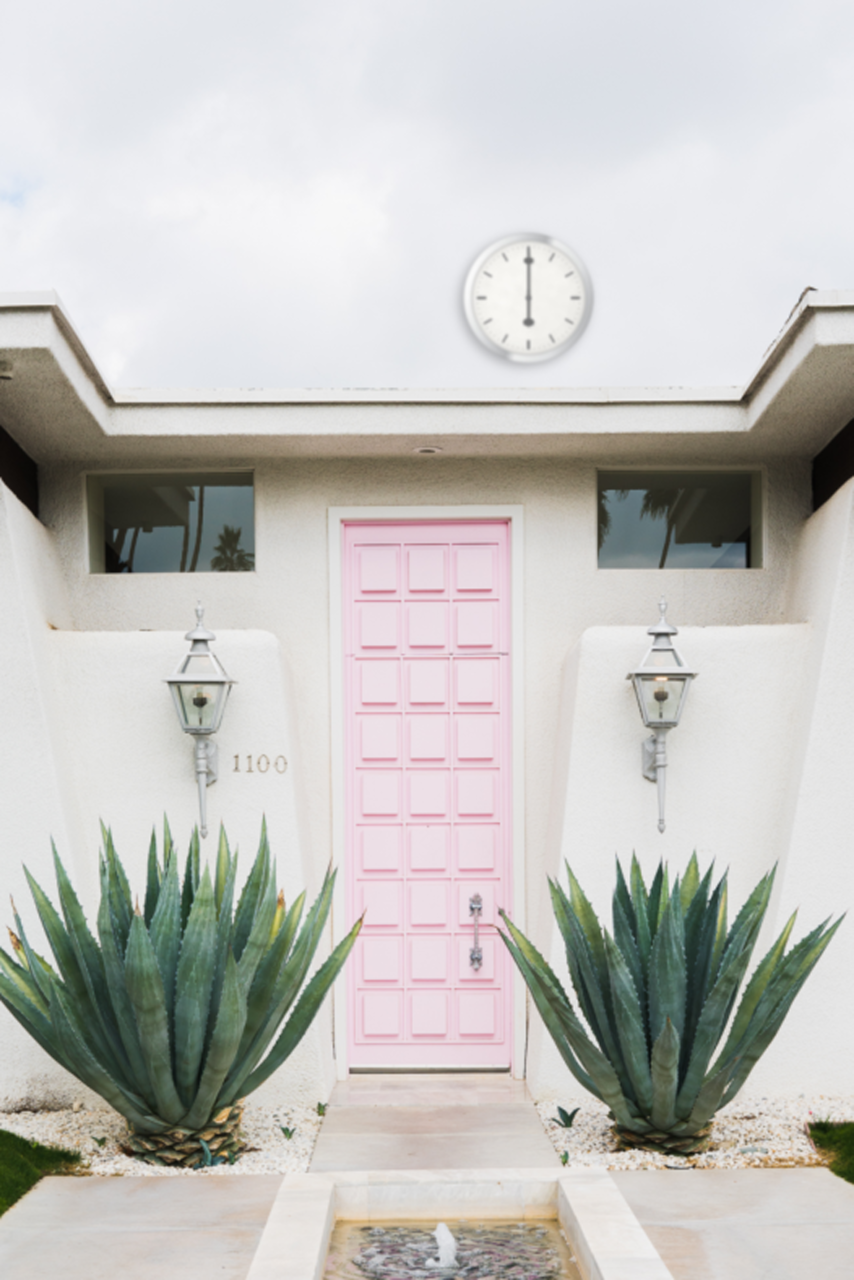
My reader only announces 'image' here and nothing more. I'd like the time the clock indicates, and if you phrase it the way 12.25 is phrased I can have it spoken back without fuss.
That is 6.00
